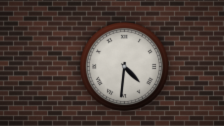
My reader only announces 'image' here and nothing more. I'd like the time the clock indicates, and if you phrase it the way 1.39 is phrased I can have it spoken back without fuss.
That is 4.31
